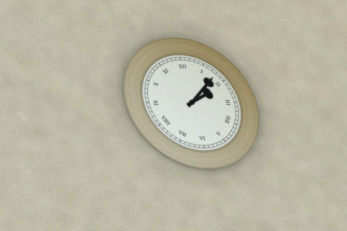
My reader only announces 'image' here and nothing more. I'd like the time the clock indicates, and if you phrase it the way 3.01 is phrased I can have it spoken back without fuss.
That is 2.08
